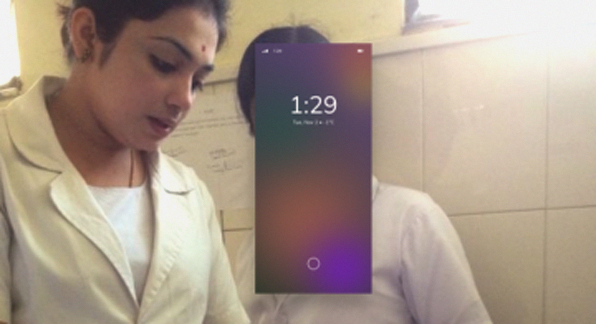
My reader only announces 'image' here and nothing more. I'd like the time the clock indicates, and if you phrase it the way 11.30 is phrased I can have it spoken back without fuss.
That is 1.29
